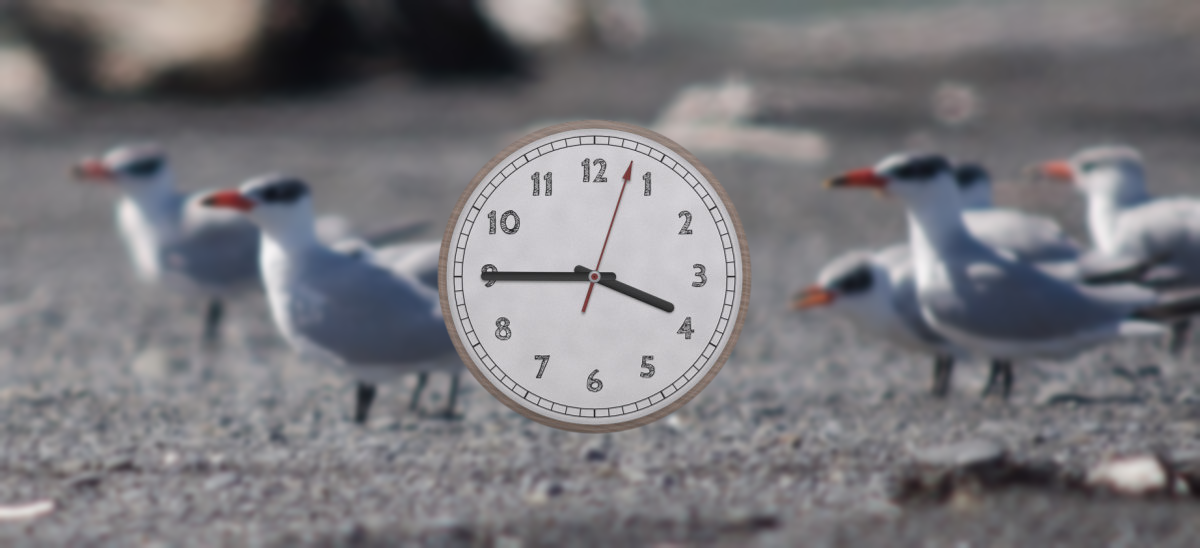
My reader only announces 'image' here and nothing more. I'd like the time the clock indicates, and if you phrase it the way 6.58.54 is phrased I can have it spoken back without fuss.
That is 3.45.03
